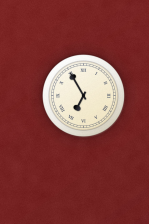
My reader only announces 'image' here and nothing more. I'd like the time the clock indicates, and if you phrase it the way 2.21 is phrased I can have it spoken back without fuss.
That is 6.55
